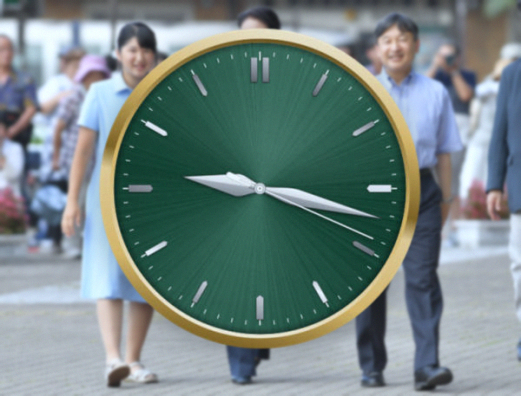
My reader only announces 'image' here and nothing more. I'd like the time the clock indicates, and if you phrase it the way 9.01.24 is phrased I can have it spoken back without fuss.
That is 9.17.19
